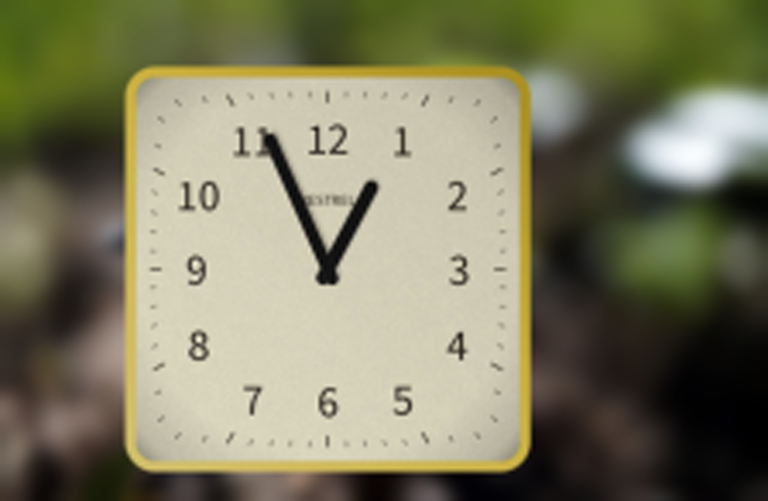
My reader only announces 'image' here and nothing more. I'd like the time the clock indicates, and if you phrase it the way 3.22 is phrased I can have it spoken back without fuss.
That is 12.56
